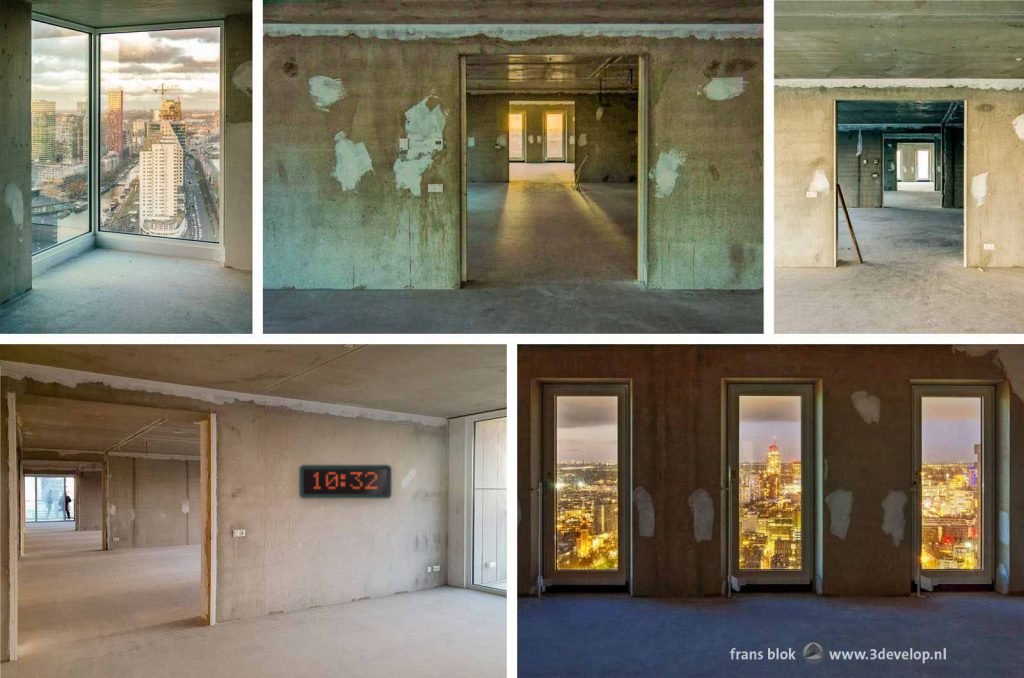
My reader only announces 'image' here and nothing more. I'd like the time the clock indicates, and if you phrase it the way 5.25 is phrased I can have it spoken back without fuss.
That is 10.32
